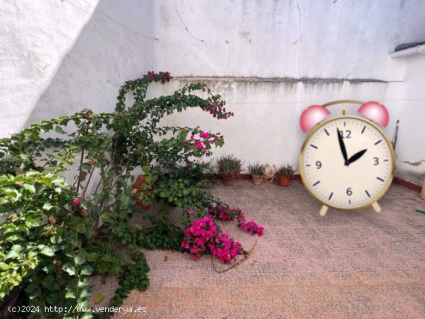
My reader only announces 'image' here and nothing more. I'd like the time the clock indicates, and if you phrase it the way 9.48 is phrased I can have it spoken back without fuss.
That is 1.58
